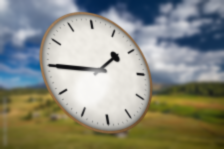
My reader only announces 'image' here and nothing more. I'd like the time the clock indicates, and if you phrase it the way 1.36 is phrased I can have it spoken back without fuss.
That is 1.45
